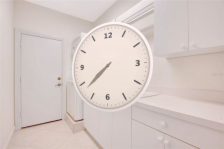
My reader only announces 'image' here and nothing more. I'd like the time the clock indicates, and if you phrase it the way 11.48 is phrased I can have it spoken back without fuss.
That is 7.38
